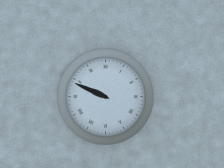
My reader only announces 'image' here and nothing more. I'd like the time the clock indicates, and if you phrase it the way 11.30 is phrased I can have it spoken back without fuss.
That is 9.49
